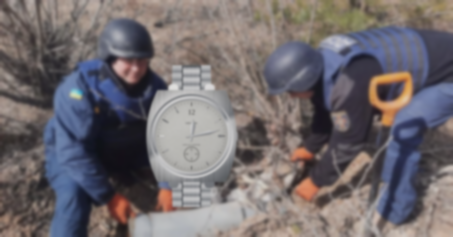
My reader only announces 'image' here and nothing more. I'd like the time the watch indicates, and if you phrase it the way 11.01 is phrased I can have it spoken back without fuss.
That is 12.13
